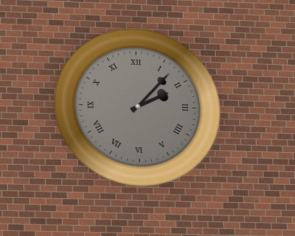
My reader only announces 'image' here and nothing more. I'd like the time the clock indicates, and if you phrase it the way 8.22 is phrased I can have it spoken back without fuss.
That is 2.07
